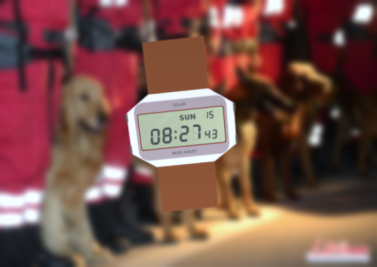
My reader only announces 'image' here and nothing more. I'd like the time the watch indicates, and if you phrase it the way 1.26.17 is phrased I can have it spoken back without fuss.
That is 8.27.43
